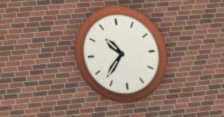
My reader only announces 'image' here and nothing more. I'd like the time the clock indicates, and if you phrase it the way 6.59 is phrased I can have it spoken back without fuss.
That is 10.37
